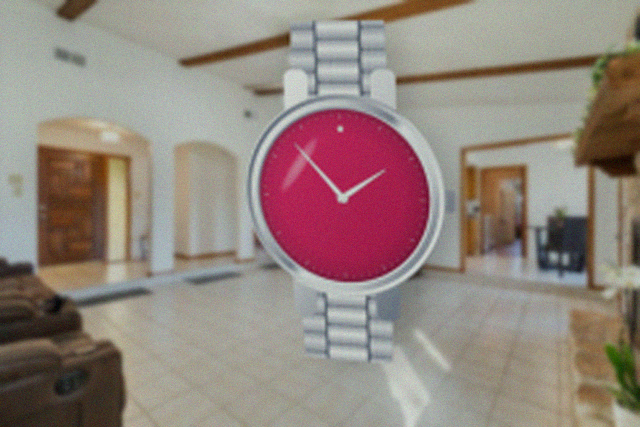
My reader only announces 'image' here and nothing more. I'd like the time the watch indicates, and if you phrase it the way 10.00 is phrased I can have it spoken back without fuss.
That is 1.53
